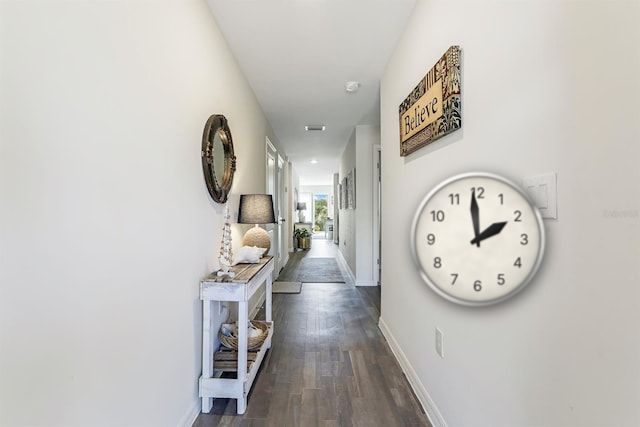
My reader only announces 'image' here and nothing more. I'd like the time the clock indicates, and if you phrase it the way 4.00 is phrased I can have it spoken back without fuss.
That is 1.59
